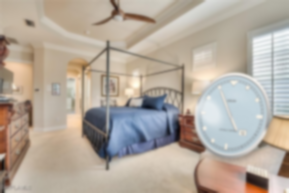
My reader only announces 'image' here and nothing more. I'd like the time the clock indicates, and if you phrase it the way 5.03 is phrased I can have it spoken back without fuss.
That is 4.55
